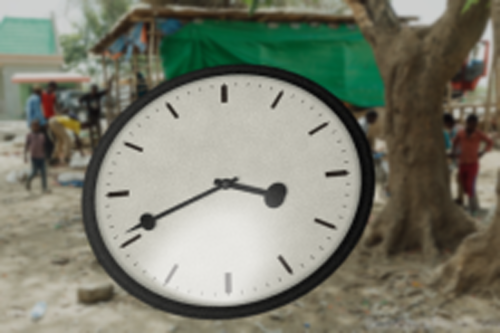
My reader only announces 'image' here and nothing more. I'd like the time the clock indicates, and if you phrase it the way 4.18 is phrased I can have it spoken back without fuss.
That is 3.41
